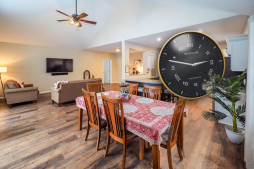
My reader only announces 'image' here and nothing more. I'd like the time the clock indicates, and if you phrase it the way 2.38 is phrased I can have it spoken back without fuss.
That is 2.48
